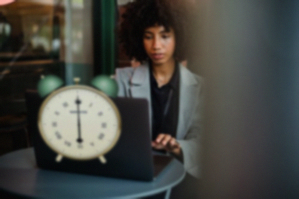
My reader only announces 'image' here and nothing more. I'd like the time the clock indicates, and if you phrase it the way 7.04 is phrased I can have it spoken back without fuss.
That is 6.00
